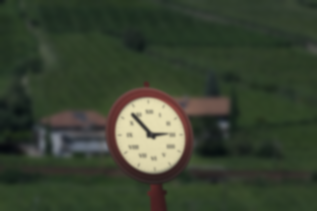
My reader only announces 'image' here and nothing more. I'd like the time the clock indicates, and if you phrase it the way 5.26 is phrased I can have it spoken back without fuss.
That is 2.53
